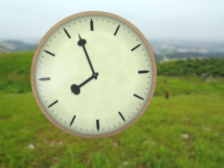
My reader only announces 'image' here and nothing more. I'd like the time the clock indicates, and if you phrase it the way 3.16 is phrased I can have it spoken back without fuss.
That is 7.57
